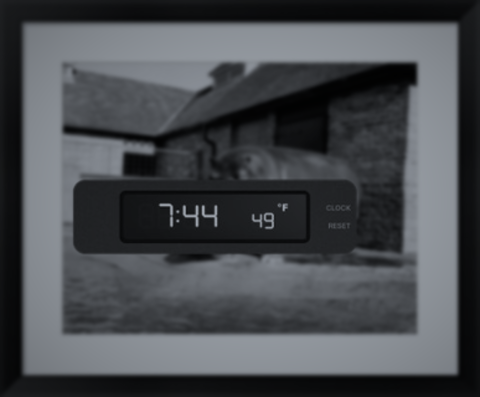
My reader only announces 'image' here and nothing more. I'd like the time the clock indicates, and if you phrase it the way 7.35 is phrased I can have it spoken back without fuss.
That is 7.44
